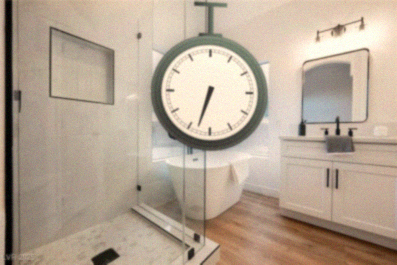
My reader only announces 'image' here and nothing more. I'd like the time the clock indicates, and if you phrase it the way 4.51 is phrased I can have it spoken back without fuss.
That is 6.33
